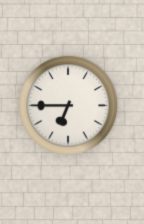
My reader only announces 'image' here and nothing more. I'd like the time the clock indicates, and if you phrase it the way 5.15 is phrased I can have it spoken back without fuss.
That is 6.45
